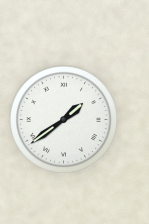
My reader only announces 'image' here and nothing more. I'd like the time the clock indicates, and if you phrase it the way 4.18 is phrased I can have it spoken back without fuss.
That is 1.39
